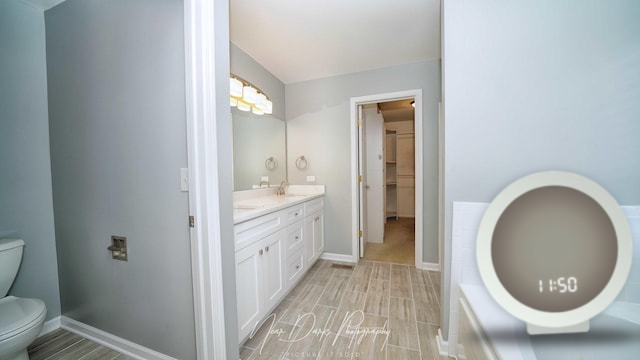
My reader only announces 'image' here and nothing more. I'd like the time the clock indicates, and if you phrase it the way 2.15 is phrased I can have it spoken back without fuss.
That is 11.50
